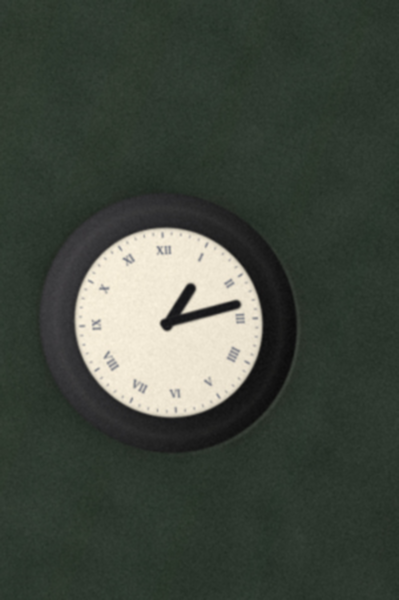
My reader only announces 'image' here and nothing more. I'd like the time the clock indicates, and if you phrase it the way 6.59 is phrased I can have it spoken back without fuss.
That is 1.13
